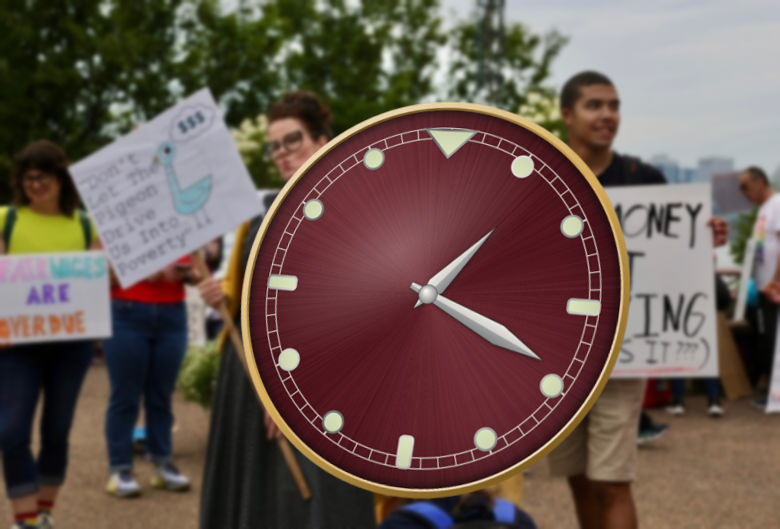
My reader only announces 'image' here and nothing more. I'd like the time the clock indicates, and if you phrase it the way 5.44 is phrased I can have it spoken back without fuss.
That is 1.19
